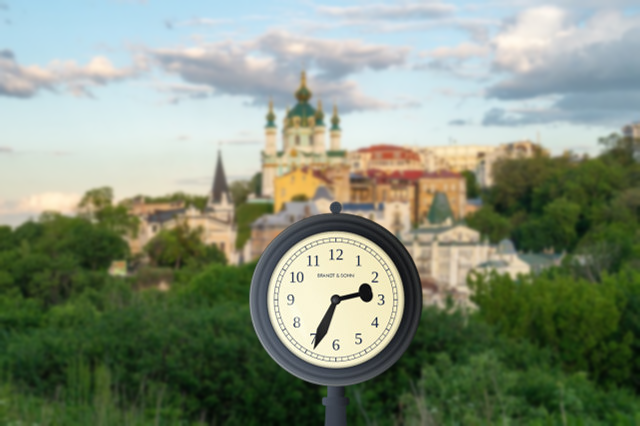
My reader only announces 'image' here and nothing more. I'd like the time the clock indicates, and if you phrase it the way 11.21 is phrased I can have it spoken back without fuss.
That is 2.34
